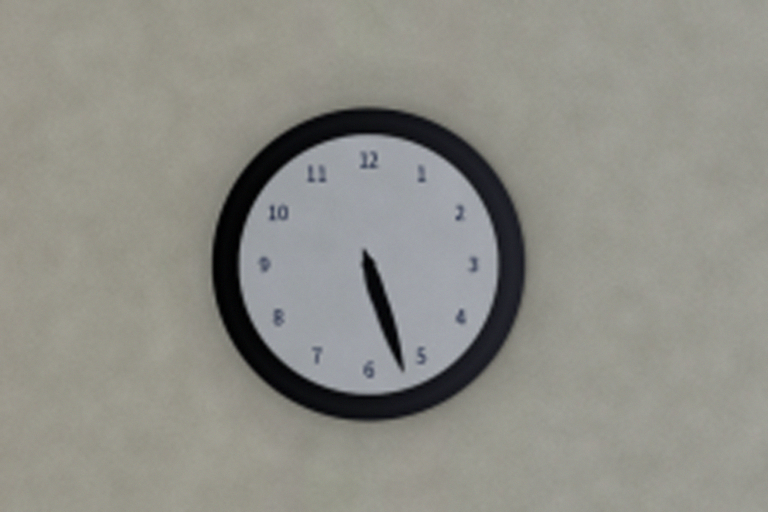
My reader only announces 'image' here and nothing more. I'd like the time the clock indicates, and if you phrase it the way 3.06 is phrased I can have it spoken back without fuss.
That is 5.27
